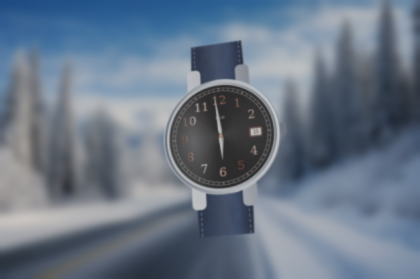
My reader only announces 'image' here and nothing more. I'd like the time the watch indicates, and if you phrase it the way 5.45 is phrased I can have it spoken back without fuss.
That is 5.59
